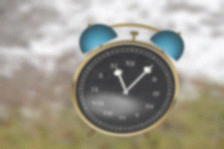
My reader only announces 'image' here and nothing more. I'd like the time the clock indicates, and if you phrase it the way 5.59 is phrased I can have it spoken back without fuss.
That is 11.06
